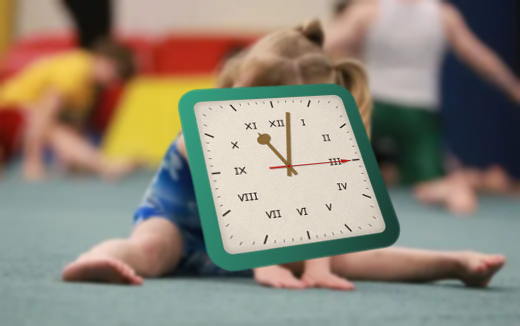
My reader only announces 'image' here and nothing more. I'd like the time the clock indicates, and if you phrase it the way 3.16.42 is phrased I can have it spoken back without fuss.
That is 11.02.15
